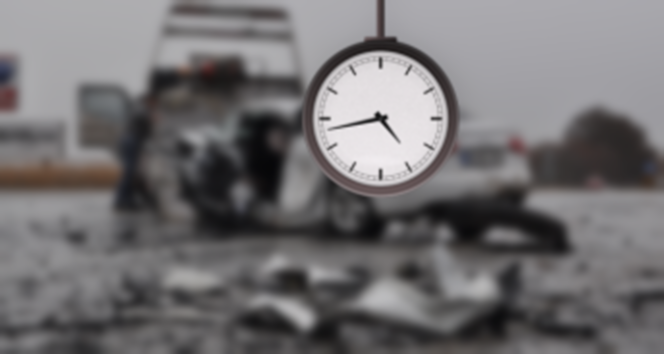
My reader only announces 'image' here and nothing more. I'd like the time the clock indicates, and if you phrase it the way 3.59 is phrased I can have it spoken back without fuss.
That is 4.43
